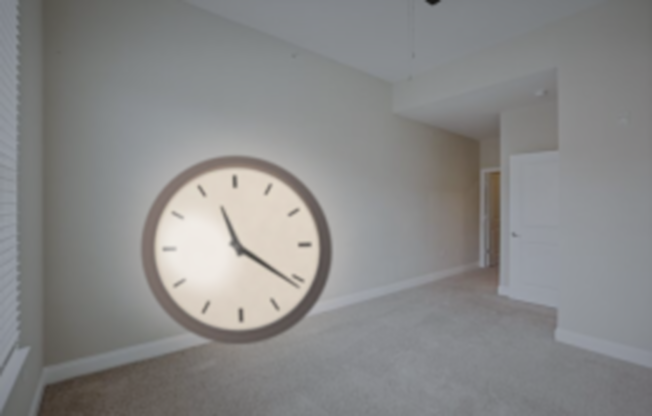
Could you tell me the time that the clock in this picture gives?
11:21
